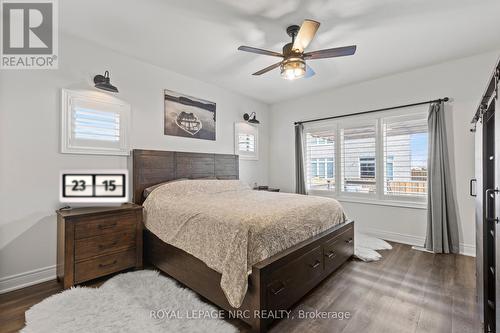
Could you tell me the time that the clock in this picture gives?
23:15
